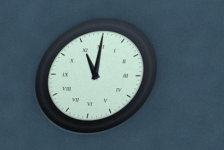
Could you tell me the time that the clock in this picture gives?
11:00
